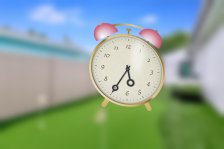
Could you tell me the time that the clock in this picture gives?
5:35
